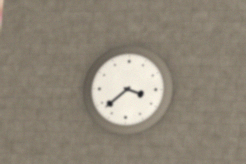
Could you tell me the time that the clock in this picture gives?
3:38
